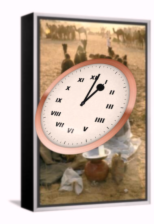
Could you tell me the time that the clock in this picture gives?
1:01
